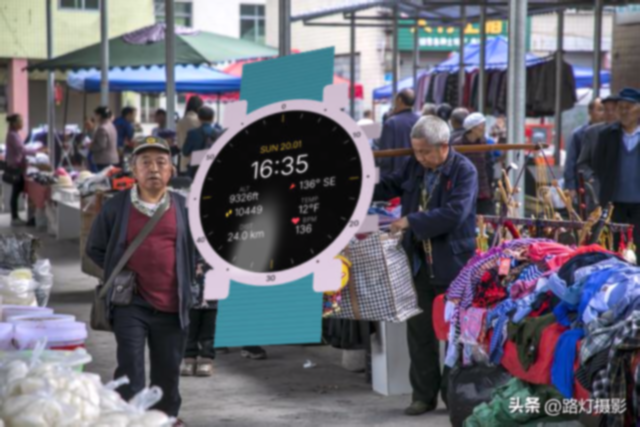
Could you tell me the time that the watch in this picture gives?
16:35
